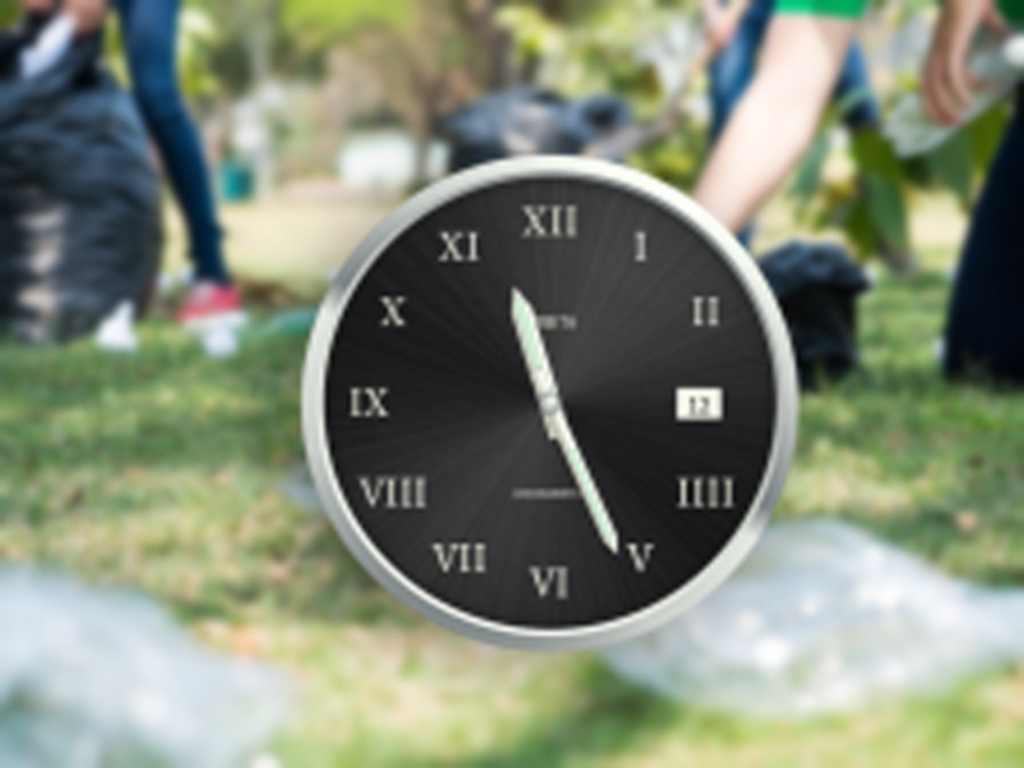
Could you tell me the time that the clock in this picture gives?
11:26
